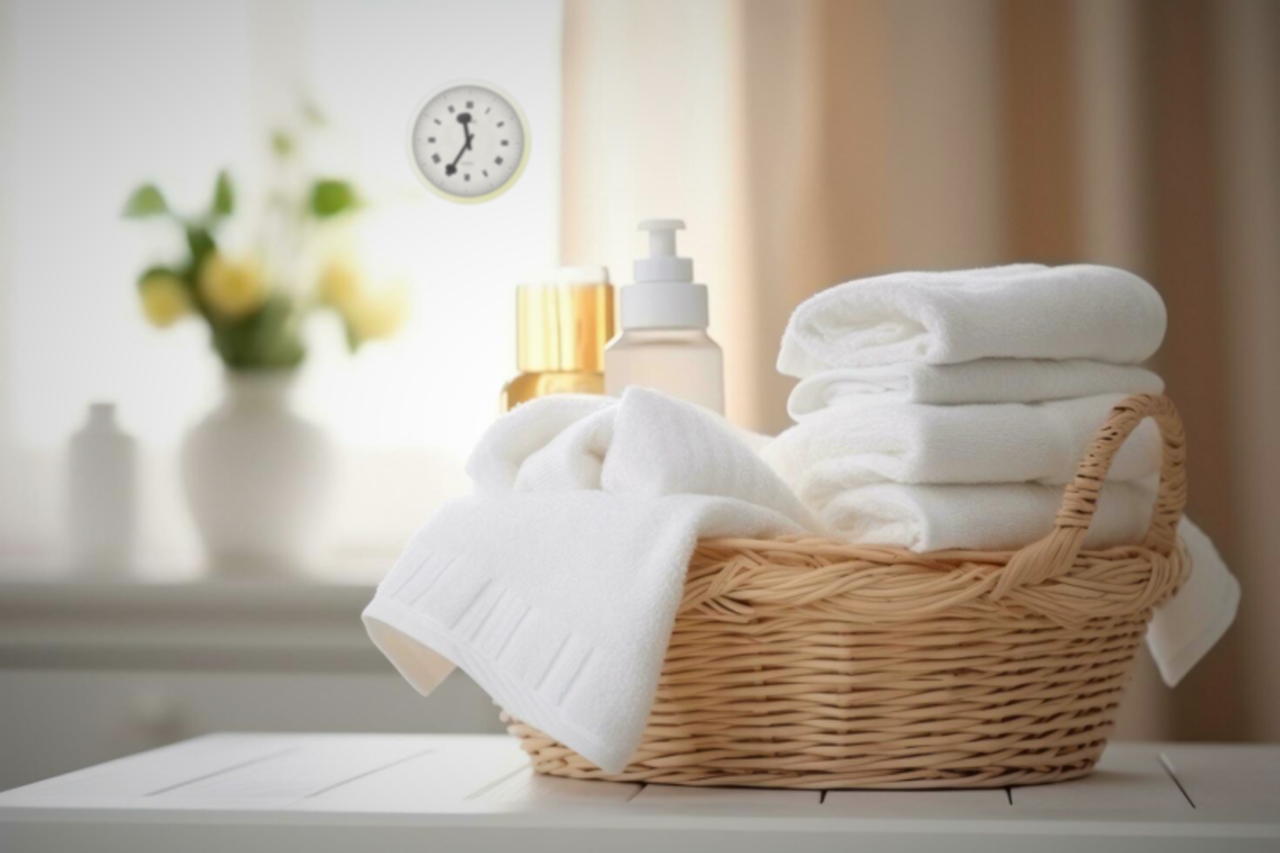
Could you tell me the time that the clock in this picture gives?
11:35
